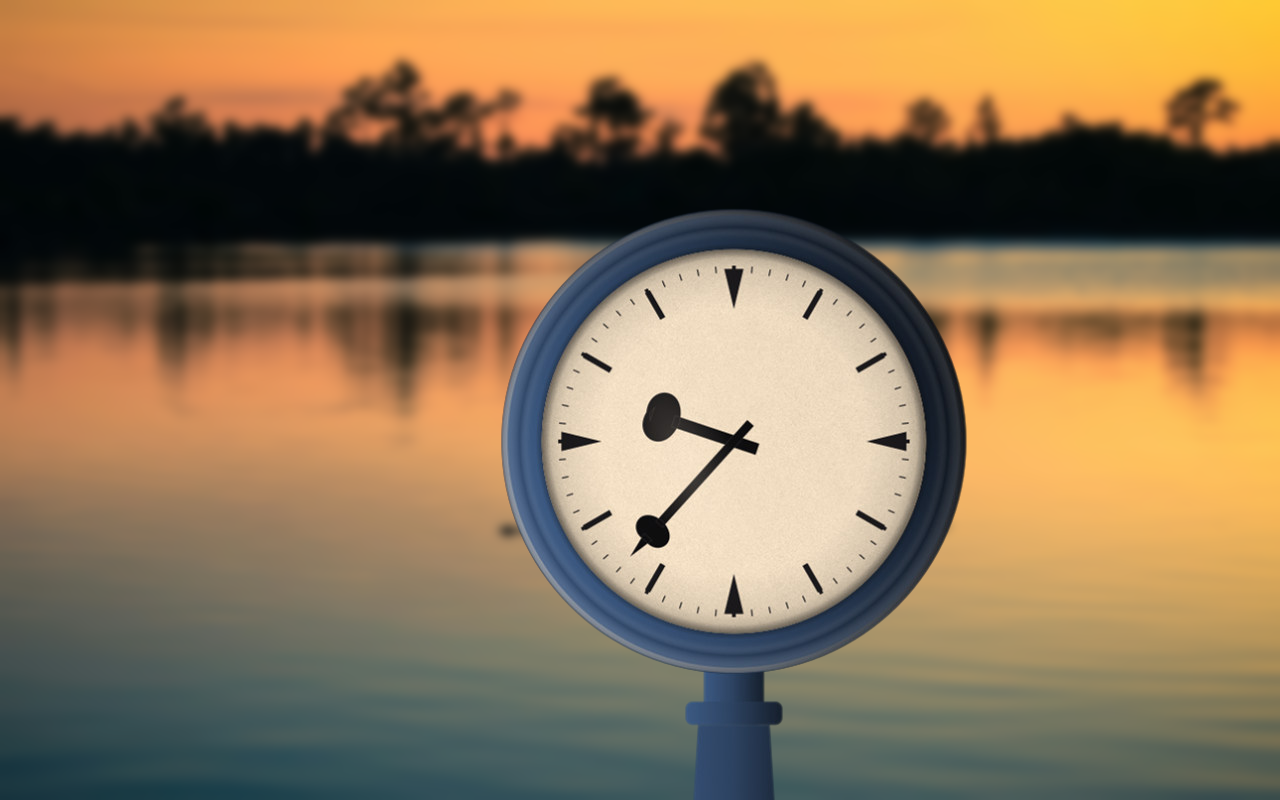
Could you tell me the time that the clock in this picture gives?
9:37
